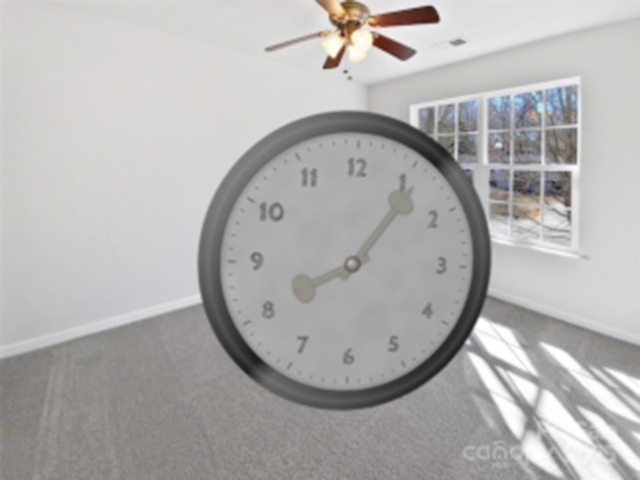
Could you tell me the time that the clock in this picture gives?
8:06
